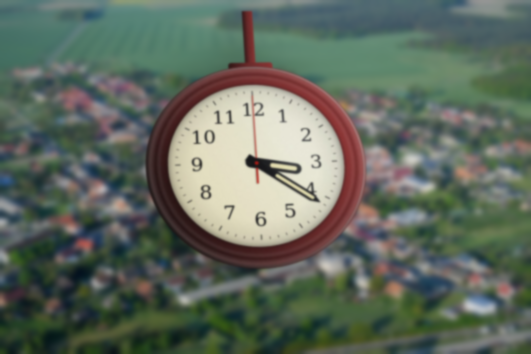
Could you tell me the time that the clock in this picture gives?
3:21:00
